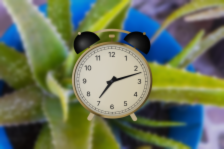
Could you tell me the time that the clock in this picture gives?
7:12
